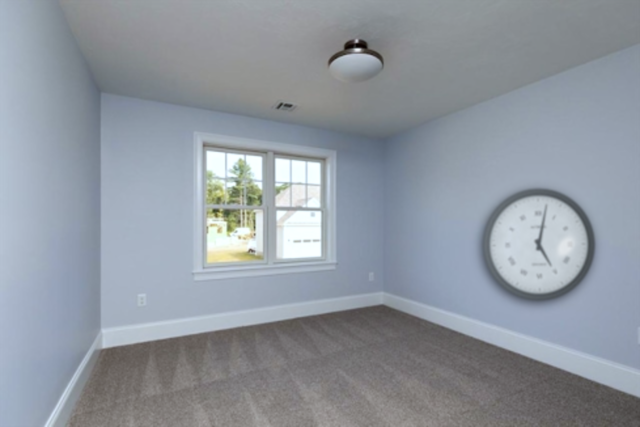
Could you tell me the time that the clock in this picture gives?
5:02
